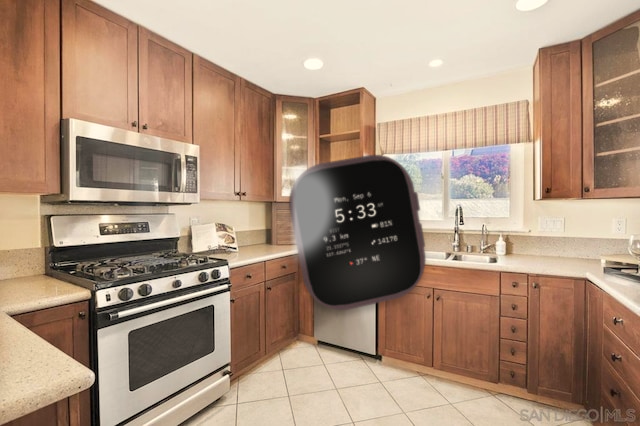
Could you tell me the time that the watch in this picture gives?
5:33
